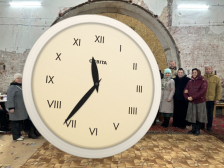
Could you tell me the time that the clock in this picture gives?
11:36
